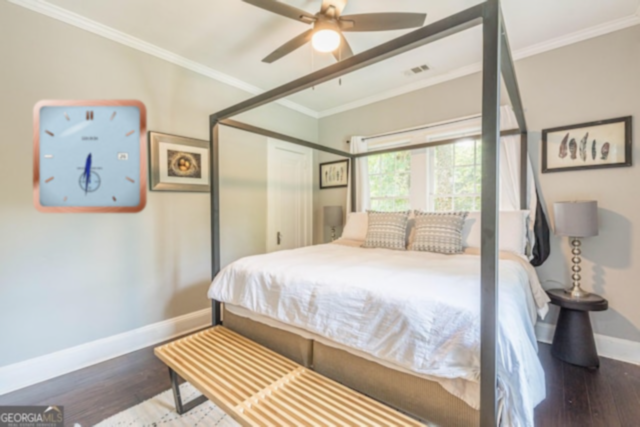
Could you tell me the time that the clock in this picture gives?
6:31
